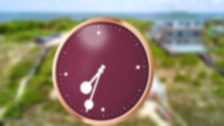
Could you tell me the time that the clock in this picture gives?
7:34
